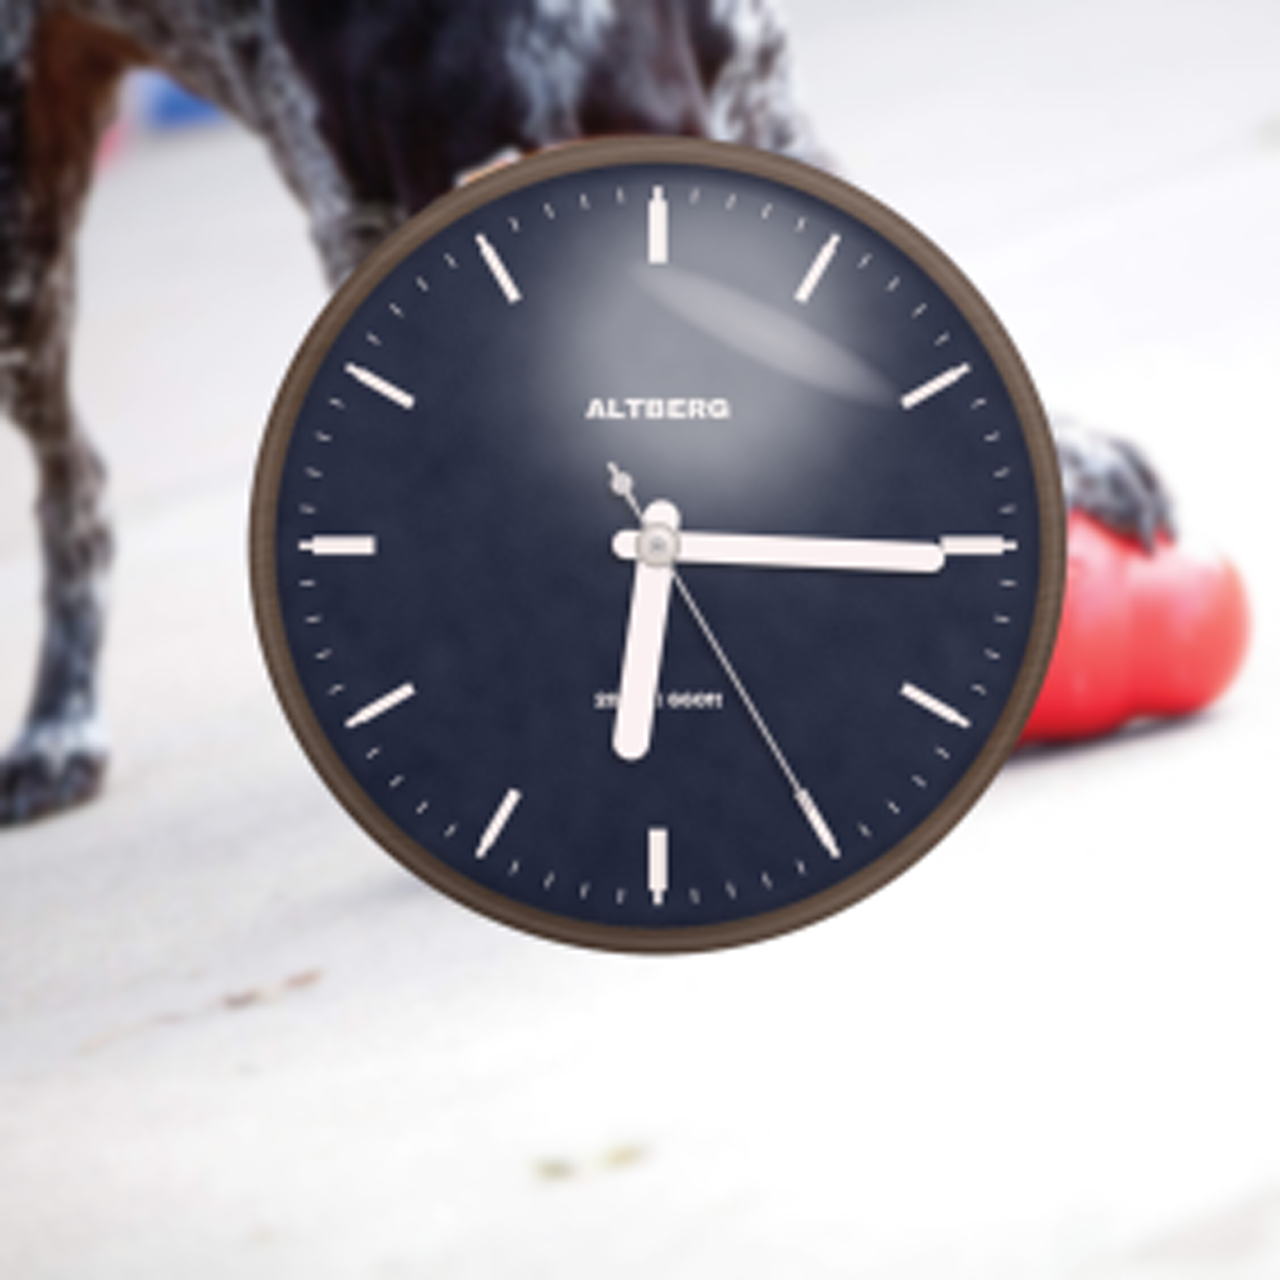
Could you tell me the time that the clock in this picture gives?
6:15:25
